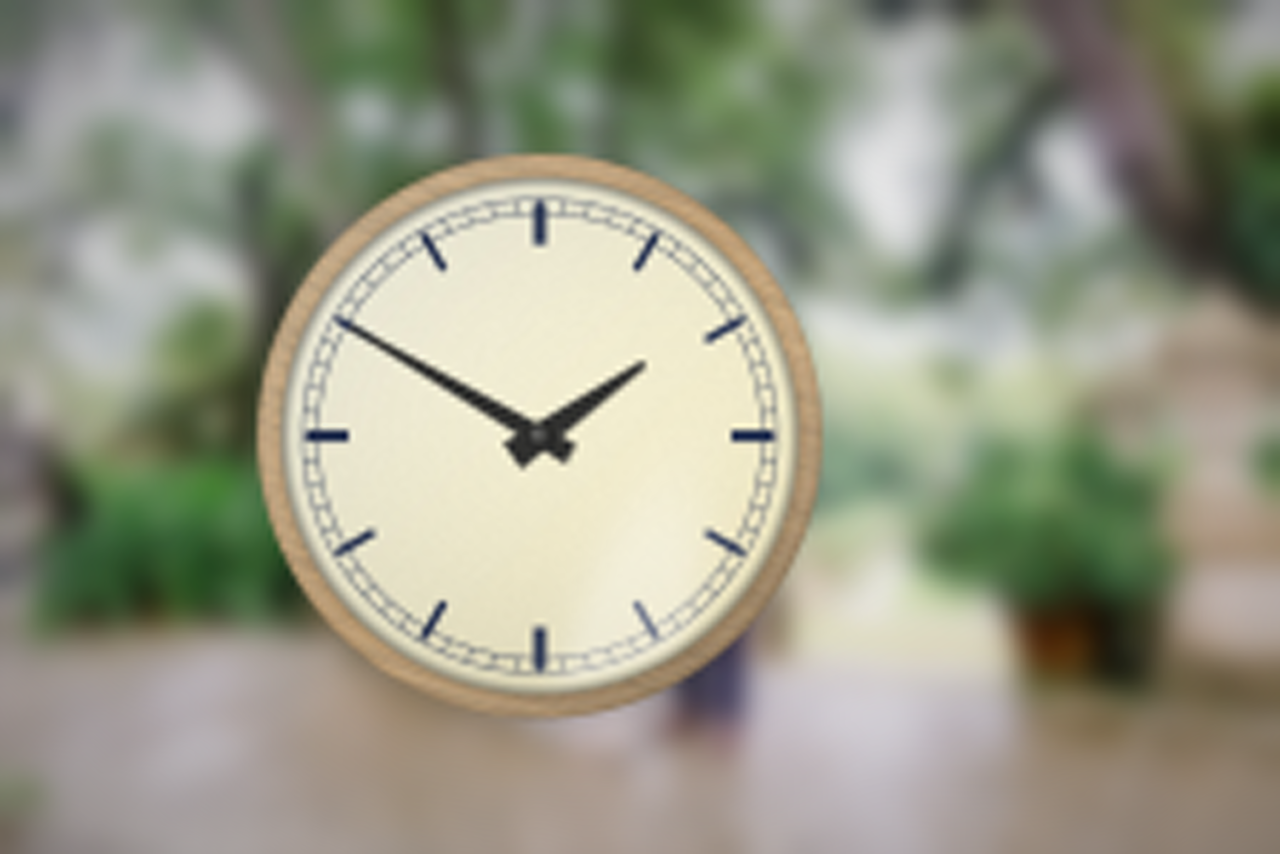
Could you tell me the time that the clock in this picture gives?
1:50
